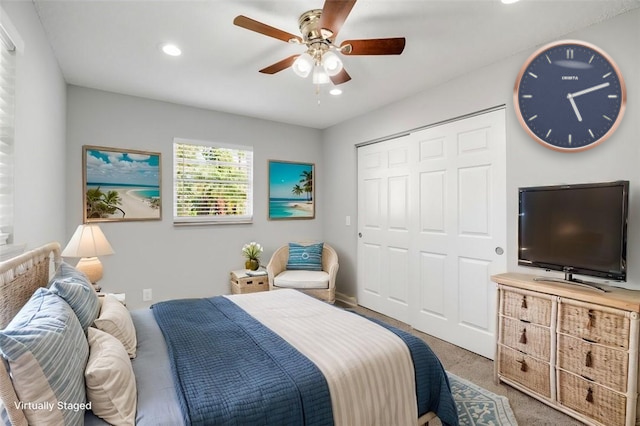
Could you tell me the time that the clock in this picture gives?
5:12
